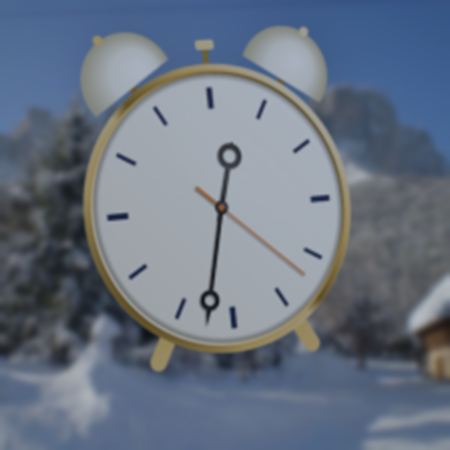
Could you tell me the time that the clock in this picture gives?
12:32:22
